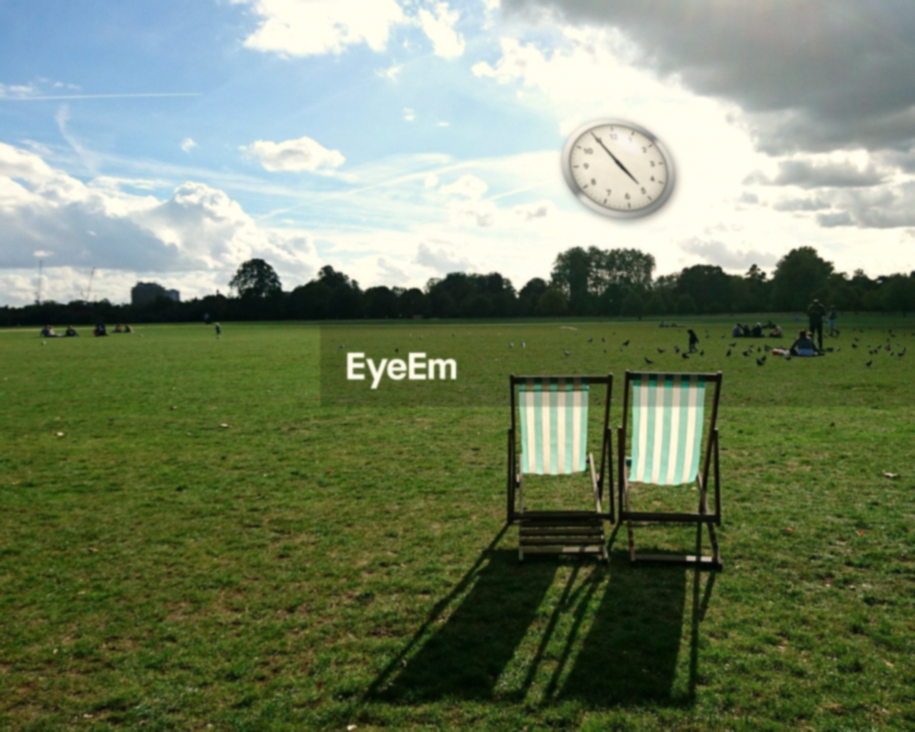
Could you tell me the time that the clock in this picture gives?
4:55
